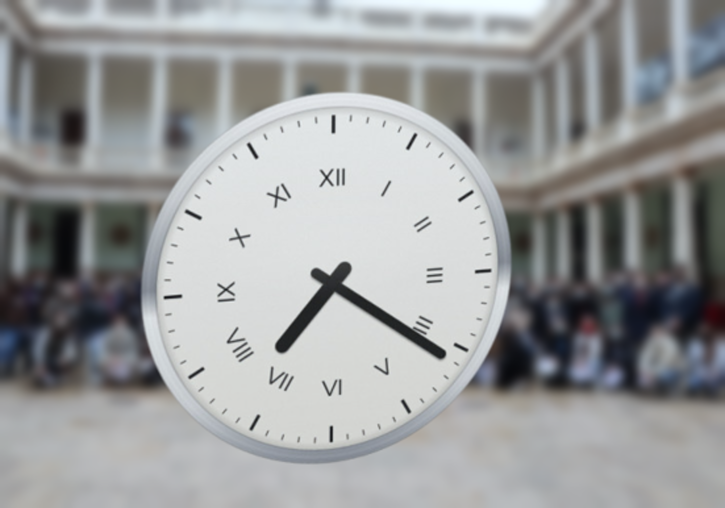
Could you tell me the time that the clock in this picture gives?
7:21
